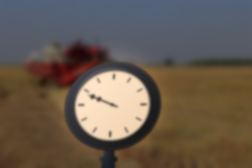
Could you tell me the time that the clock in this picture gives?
9:49
